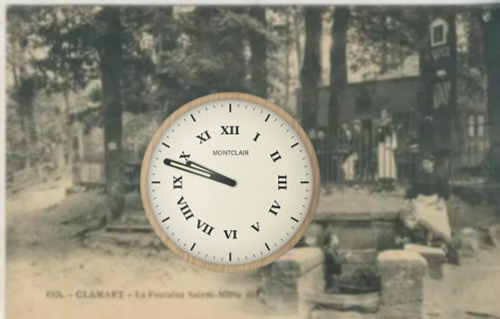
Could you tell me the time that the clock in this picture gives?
9:48
